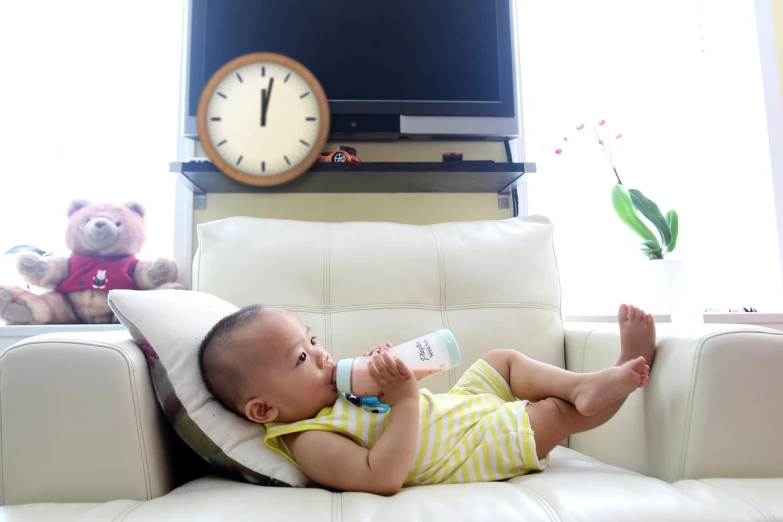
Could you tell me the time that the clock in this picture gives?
12:02
